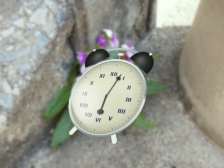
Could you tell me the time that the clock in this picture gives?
6:03
